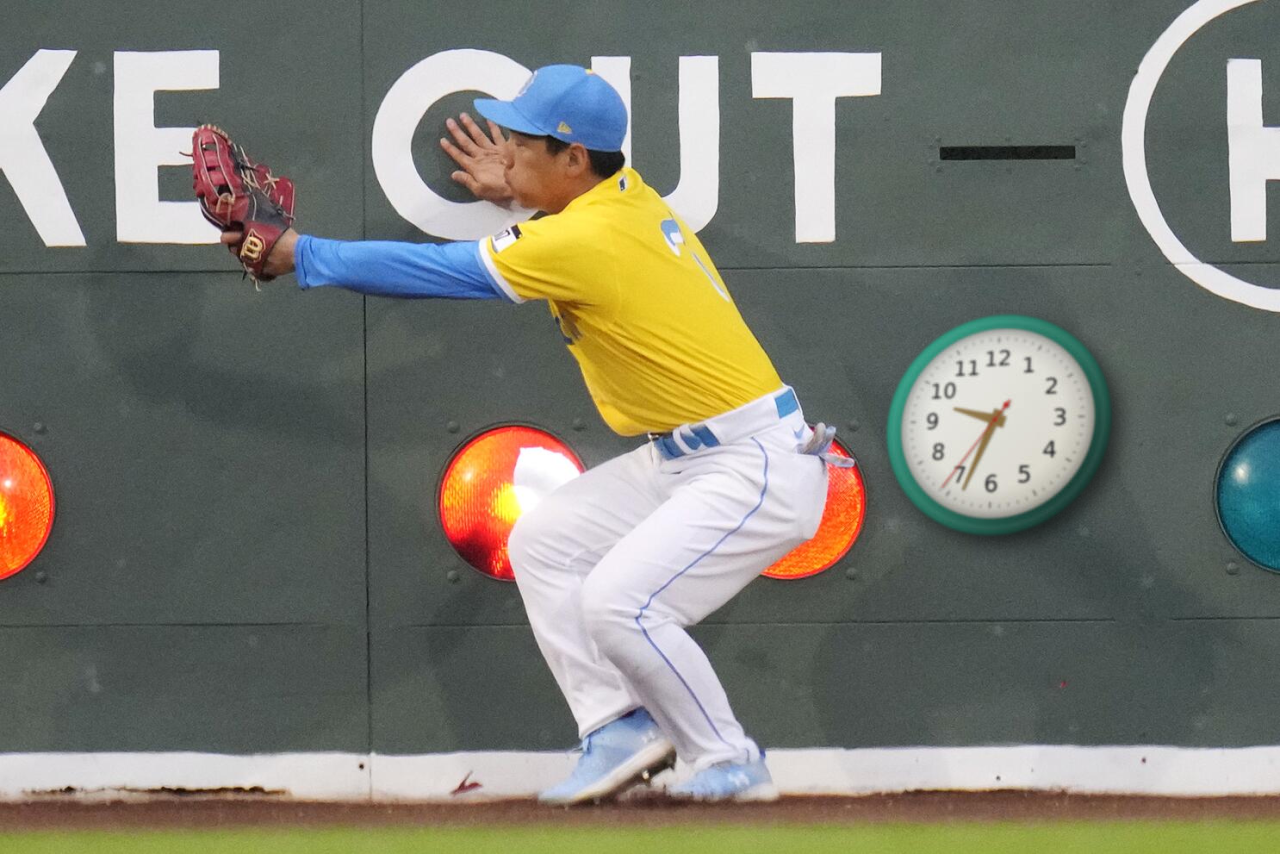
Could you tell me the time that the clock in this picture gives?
9:33:36
